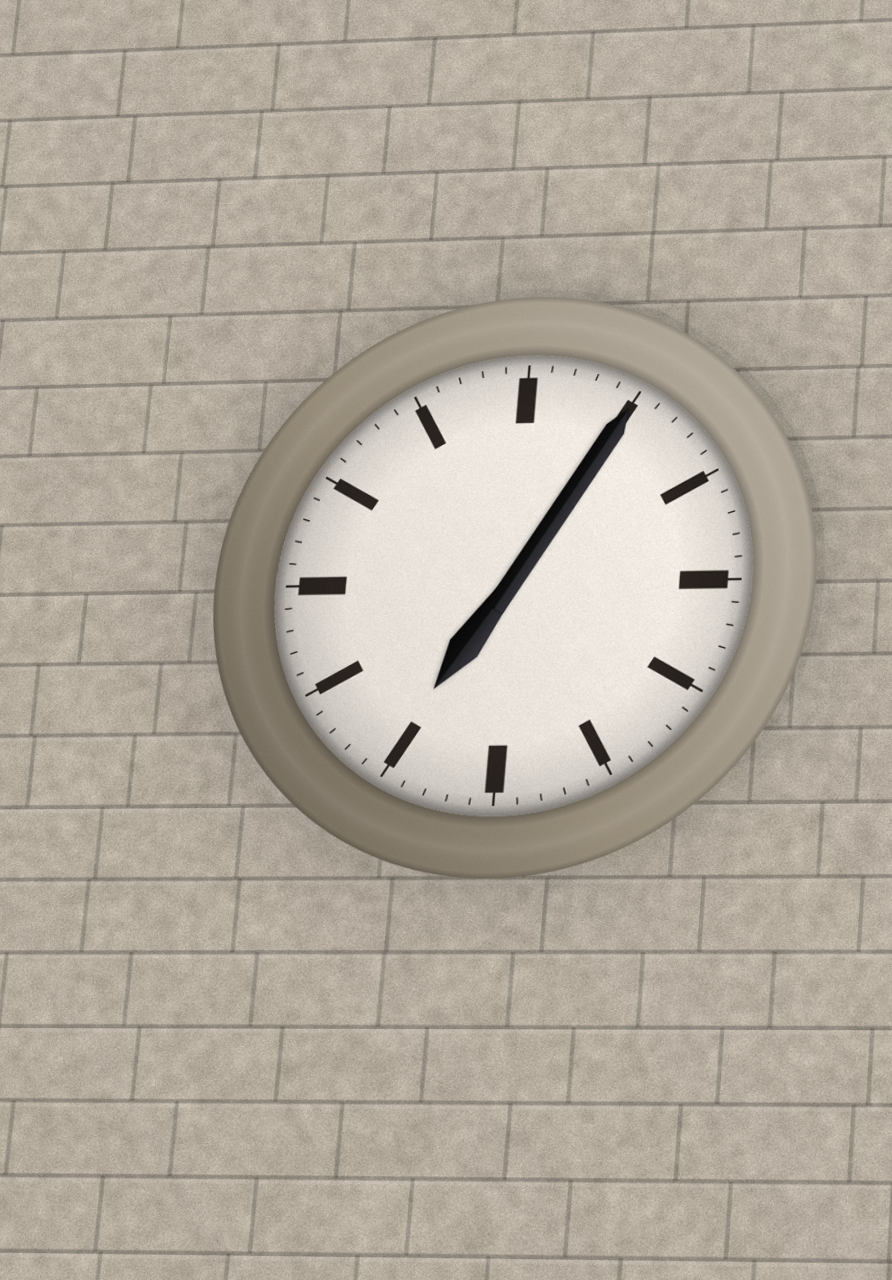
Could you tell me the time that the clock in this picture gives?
7:05
